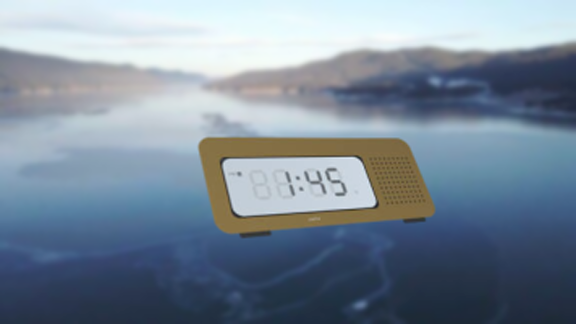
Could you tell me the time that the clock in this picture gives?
1:45
